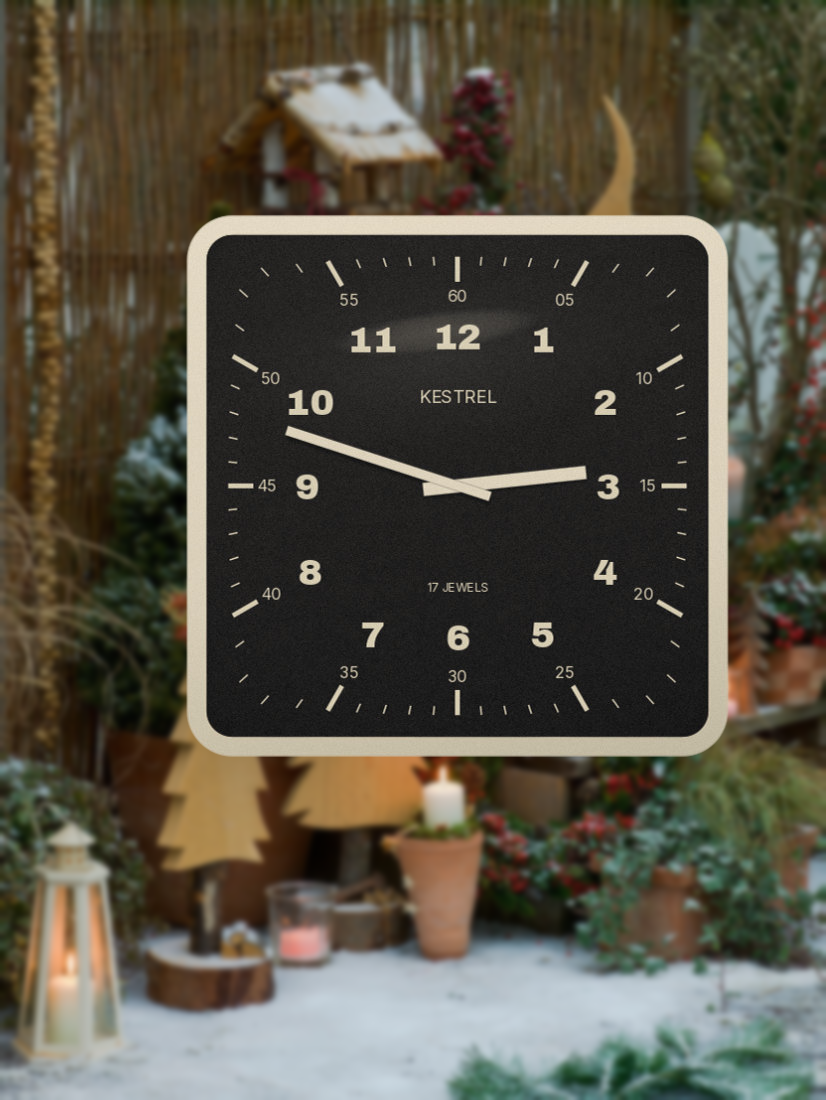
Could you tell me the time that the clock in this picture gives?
2:48
